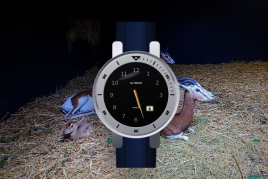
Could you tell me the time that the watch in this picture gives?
5:27
